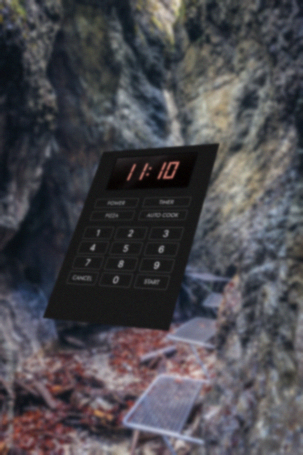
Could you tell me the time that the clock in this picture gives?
11:10
